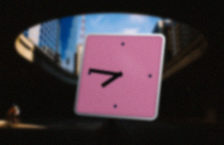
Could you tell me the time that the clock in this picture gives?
7:46
